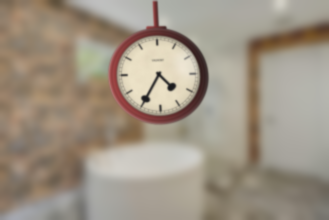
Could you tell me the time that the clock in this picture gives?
4:35
